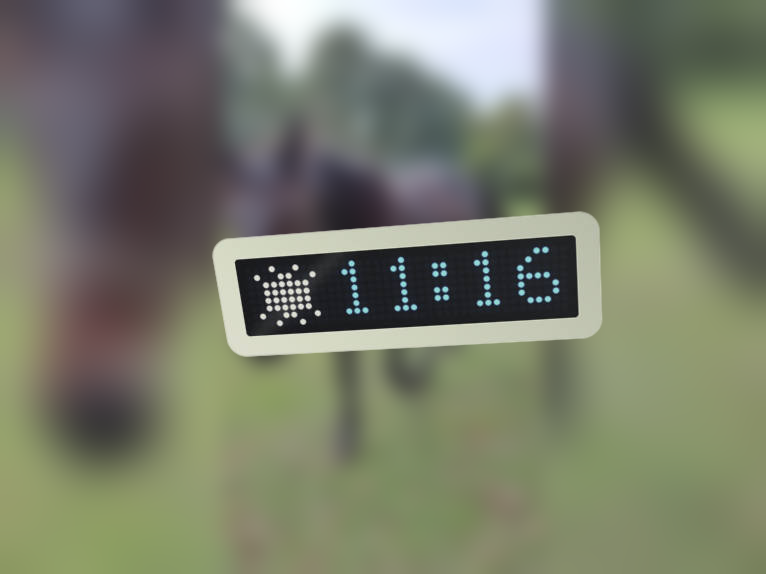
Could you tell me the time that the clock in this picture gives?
11:16
